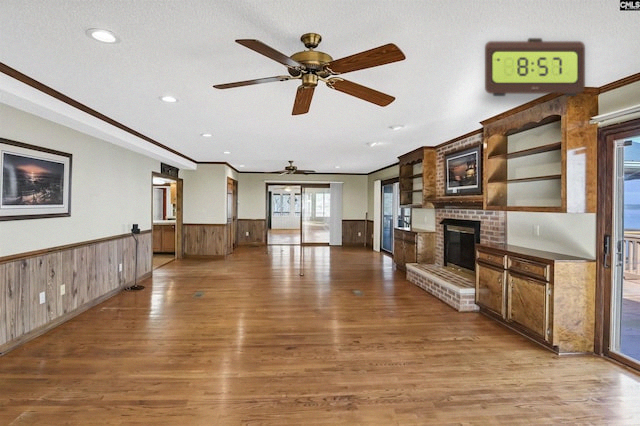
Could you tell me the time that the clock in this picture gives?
8:57
